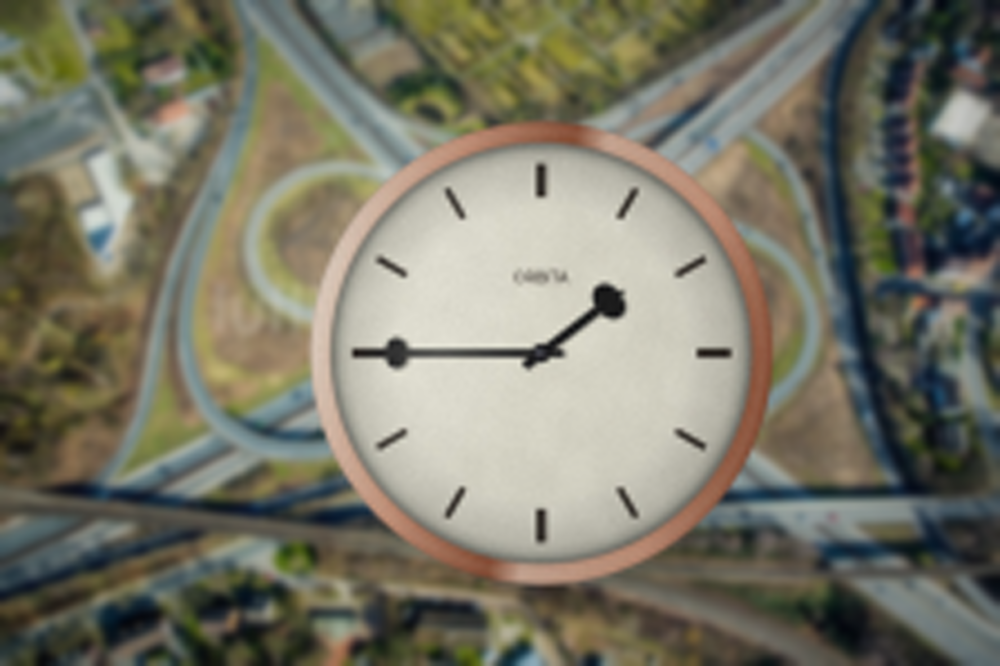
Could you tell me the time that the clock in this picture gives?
1:45
